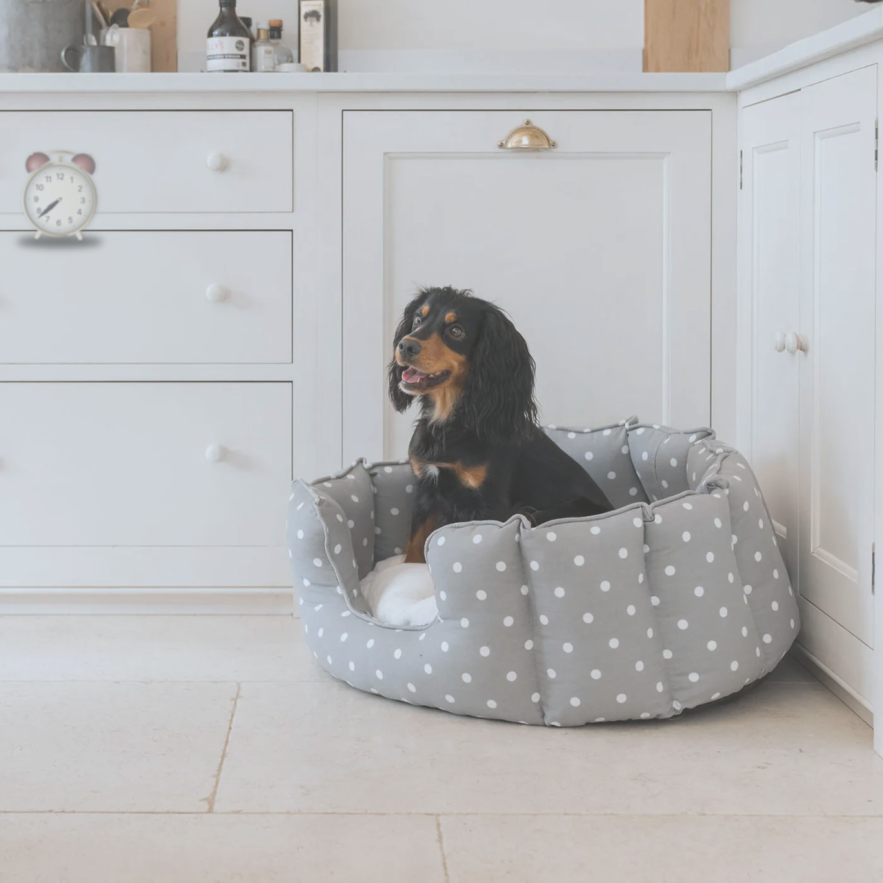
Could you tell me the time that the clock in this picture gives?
7:38
